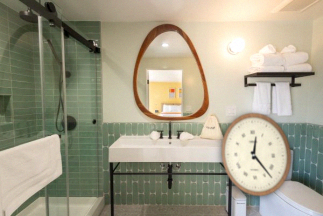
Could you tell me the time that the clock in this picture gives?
12:23
